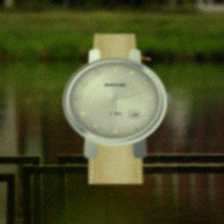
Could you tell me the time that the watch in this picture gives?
2:31
